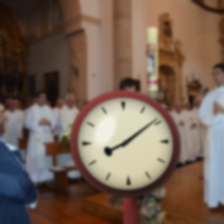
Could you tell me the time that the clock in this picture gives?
8:09
